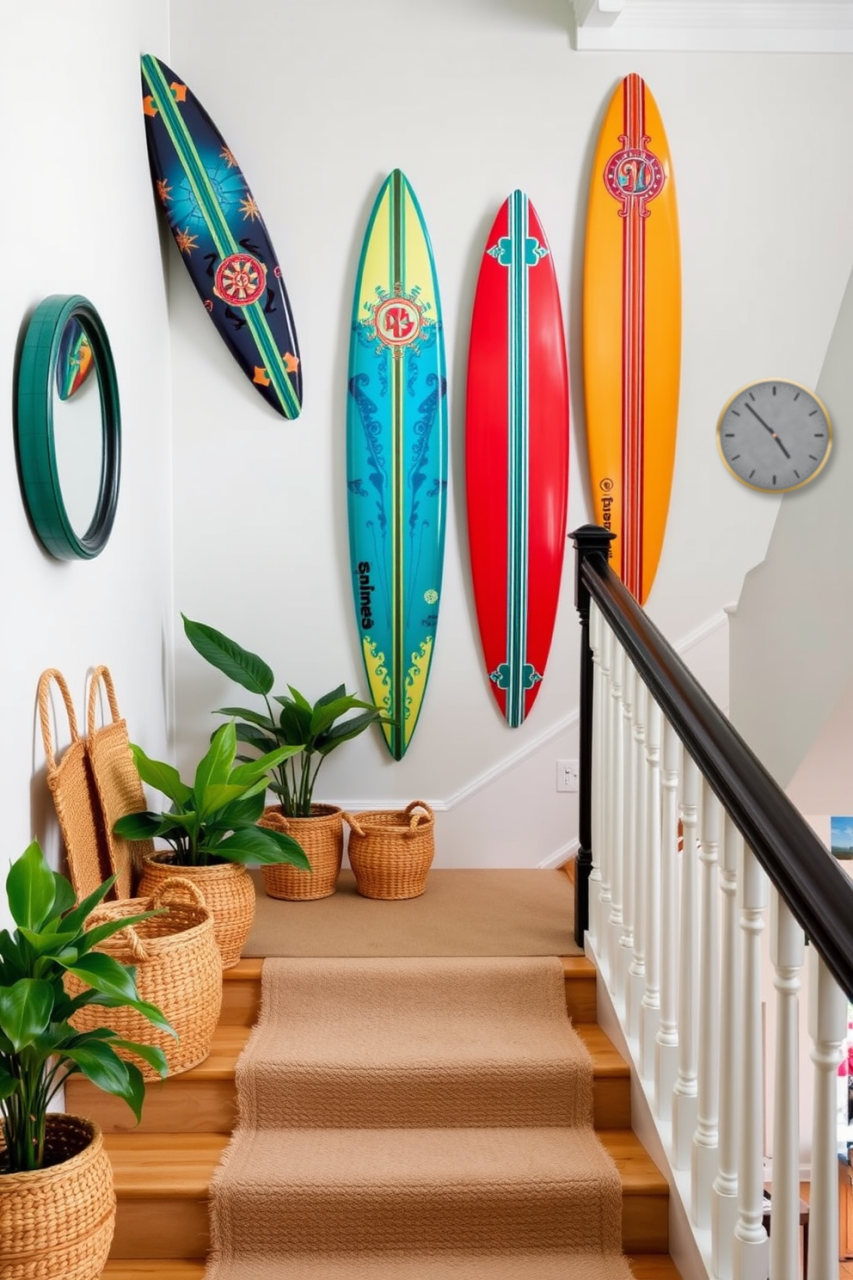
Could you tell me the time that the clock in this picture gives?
4:53
